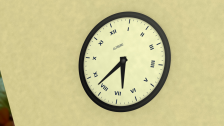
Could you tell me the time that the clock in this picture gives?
6:42
